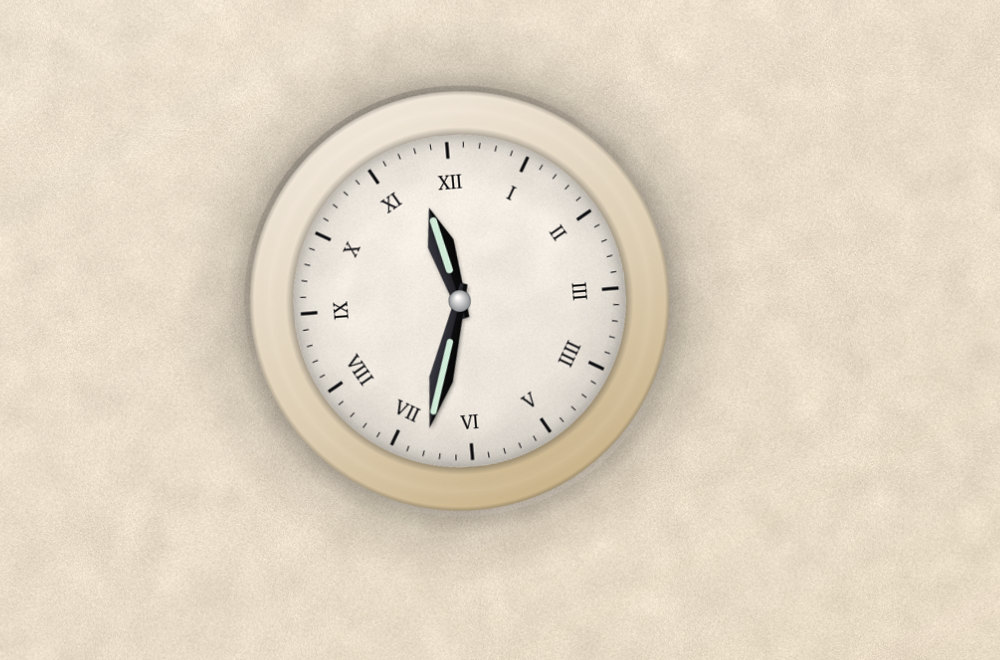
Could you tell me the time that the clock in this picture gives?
11:33
